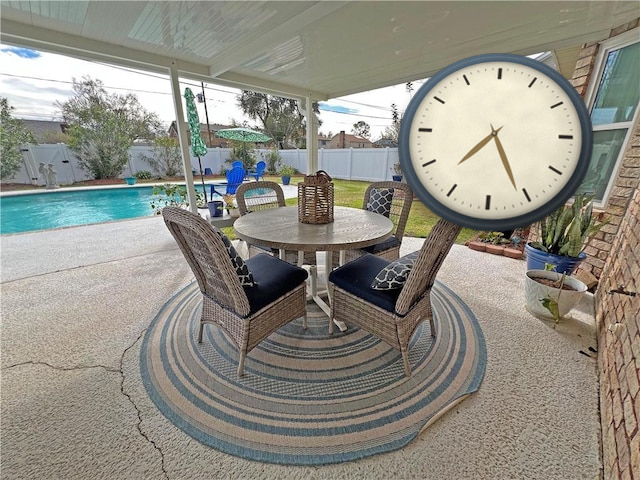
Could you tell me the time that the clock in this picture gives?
7:26
